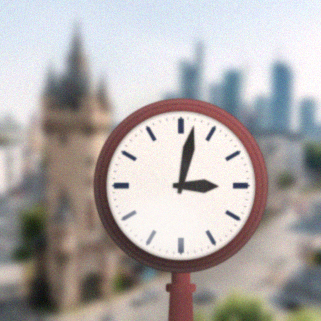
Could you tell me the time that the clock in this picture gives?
3:02
